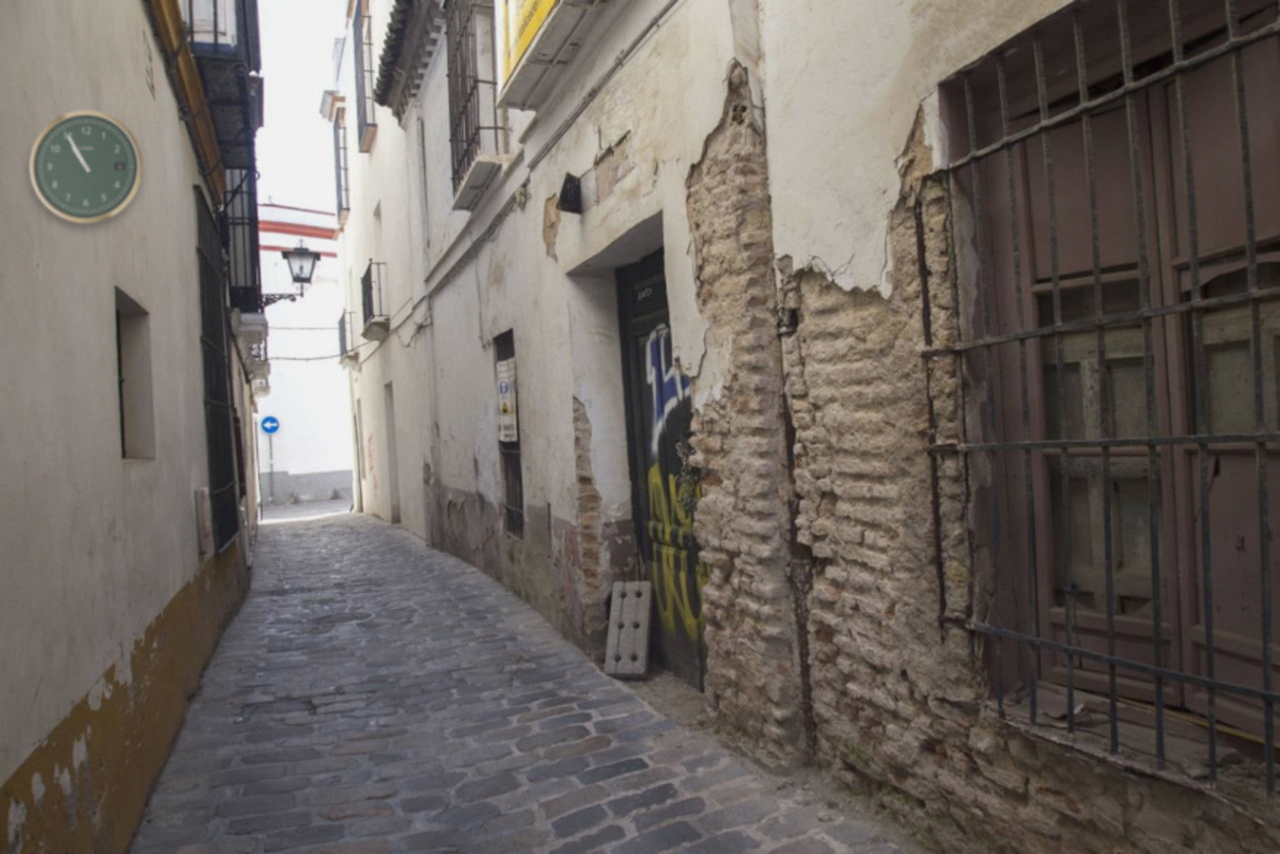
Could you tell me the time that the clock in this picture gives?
10:55
